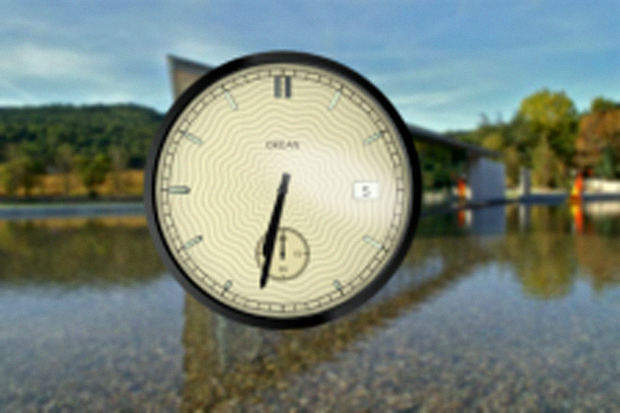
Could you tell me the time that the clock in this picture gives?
6:32
